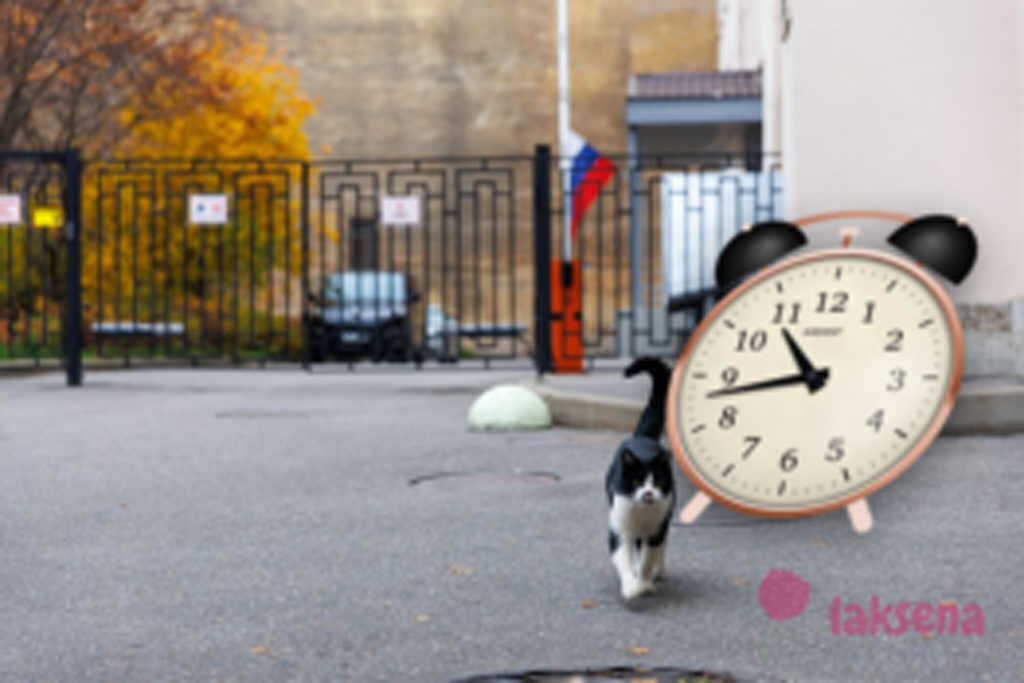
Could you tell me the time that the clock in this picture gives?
10:43
